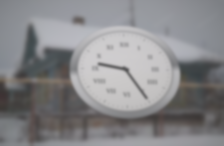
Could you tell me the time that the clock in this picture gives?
9:25
